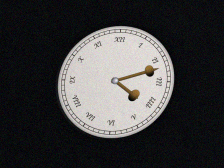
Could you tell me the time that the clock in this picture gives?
4:12
